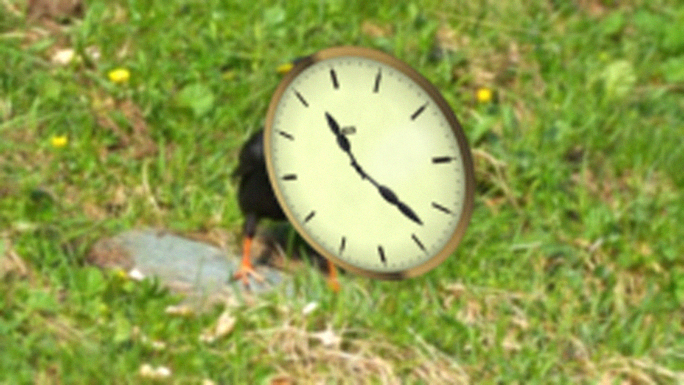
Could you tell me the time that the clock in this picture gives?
11:23
